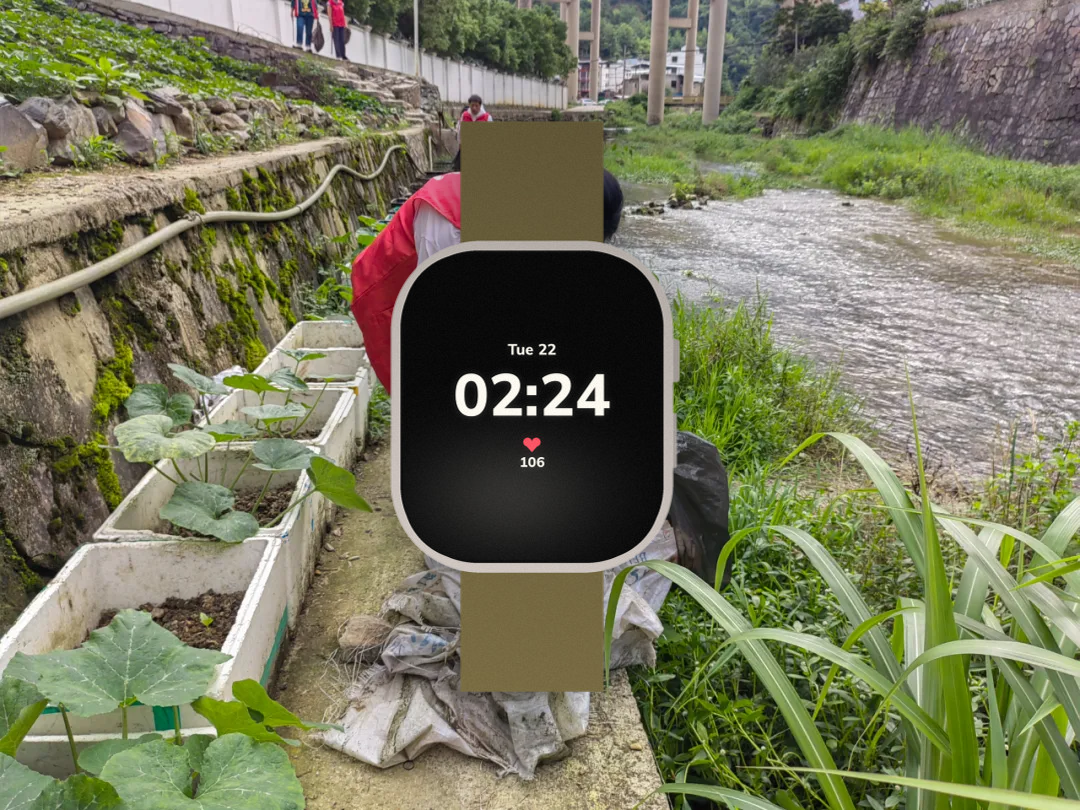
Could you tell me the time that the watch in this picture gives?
2:24
